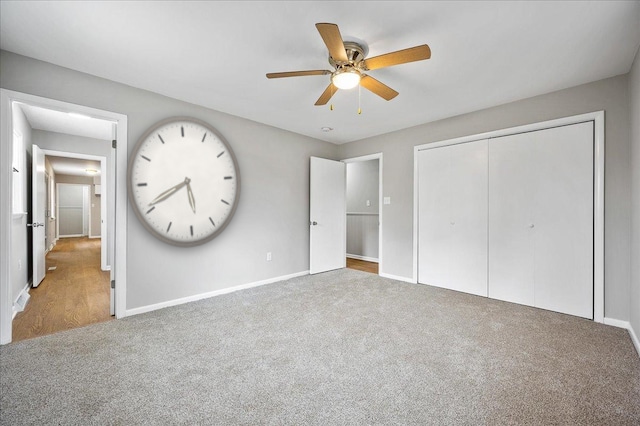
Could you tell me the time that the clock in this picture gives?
5:41
